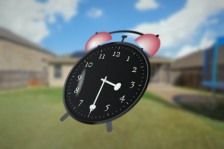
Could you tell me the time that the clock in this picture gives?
3:30
